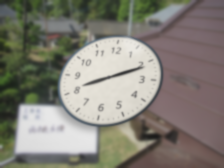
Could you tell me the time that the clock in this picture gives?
8:11
